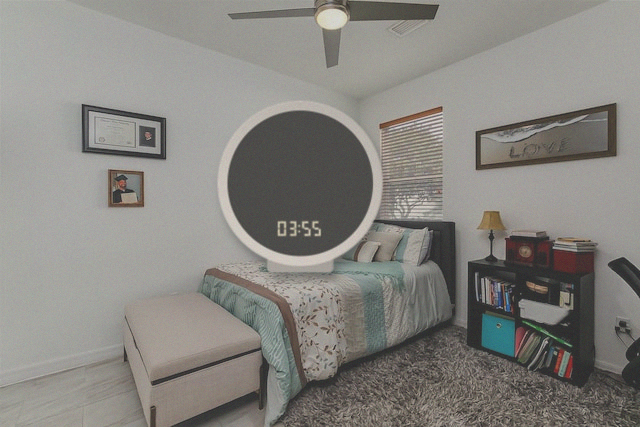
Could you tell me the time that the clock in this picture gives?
3:55
